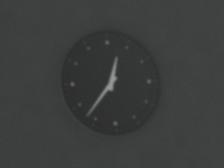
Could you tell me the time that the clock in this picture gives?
12:37
